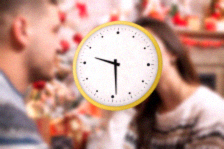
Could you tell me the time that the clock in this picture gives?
9:29
